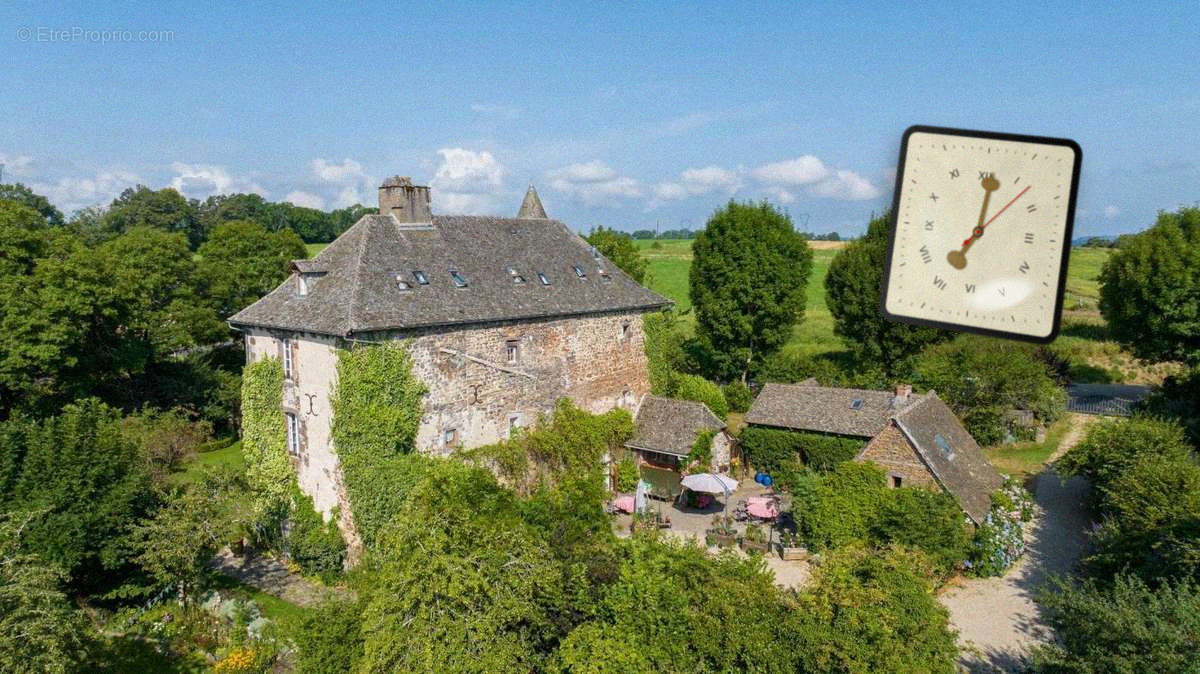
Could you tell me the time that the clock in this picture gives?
7:01:07
